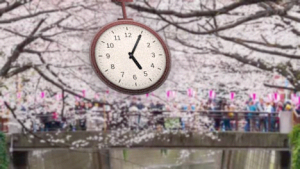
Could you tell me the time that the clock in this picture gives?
5:05
